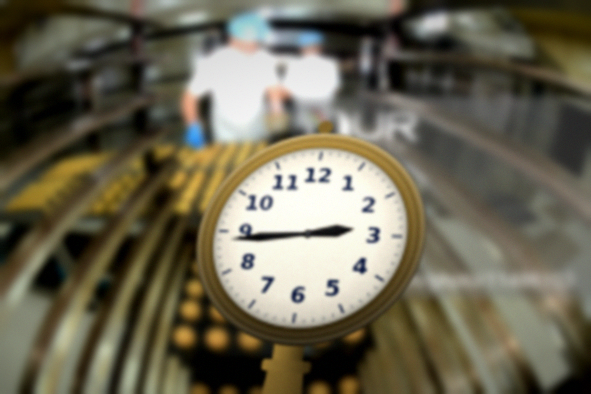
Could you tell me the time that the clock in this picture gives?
2:44
